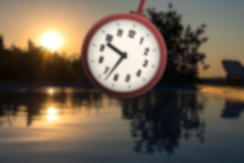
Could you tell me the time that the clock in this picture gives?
9:33
